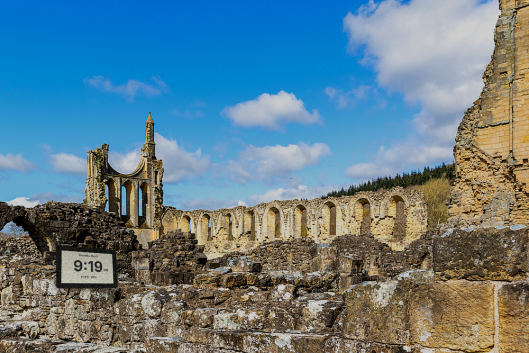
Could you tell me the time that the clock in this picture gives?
9:19
